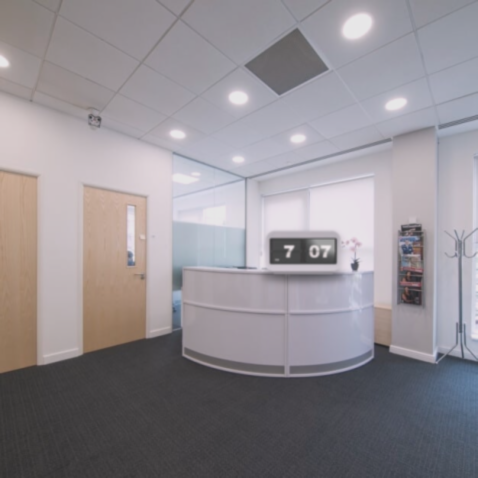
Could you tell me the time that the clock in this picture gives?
7:07
